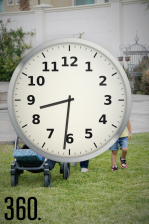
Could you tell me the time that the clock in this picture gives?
8:31
